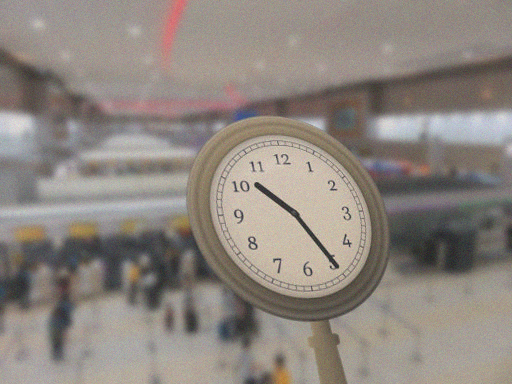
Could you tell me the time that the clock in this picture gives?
10:25
